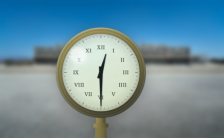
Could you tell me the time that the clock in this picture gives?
12:30
